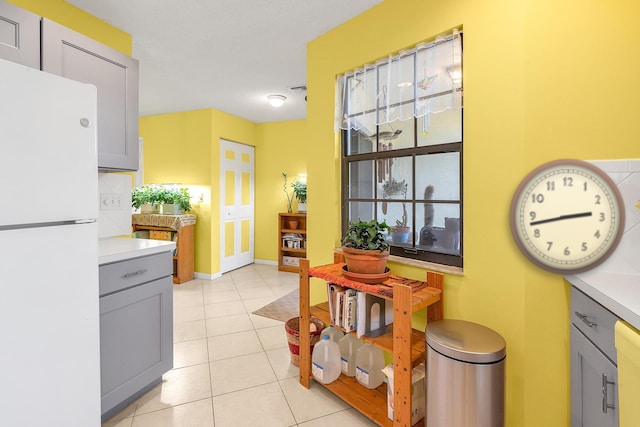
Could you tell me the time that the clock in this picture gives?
2:43
